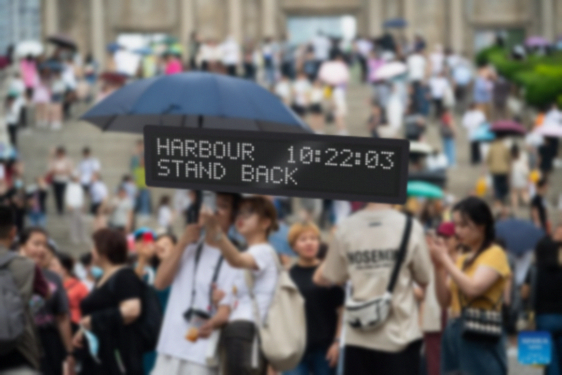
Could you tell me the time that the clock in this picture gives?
10:22:03
